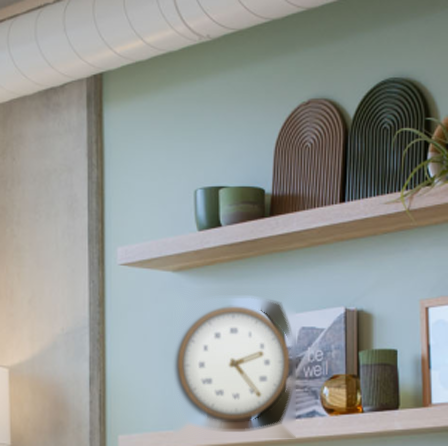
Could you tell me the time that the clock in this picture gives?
2:24
